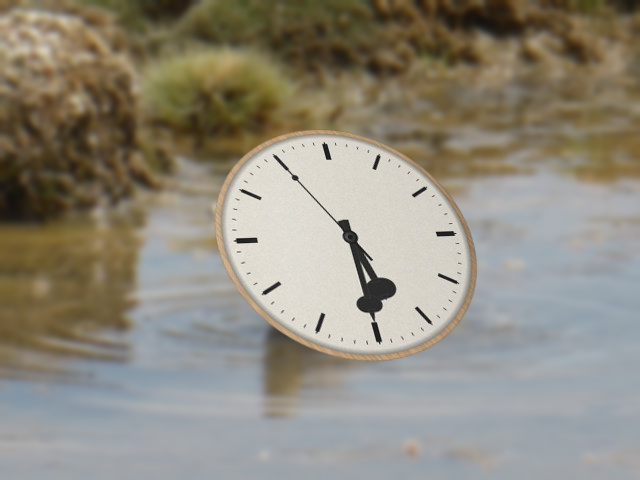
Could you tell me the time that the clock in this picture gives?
5:29:55
